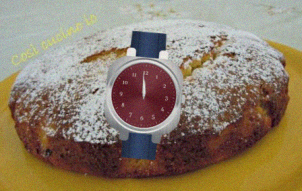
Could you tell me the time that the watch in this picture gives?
11:59
